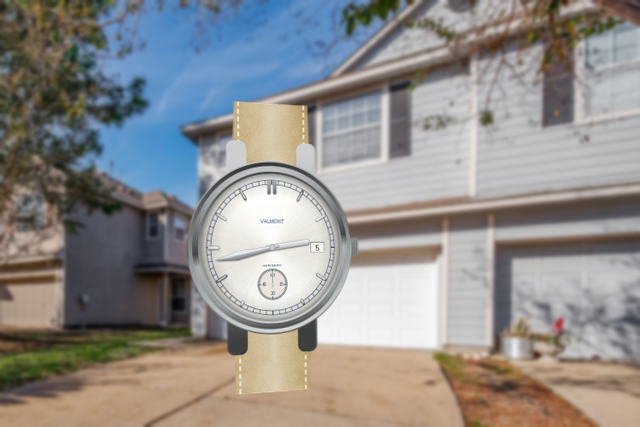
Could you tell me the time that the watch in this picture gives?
2:43
